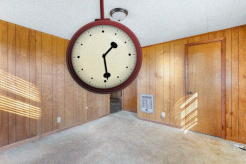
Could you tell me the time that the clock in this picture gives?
1:29
